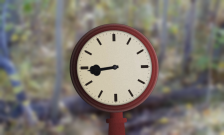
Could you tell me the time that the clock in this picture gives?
8:44
